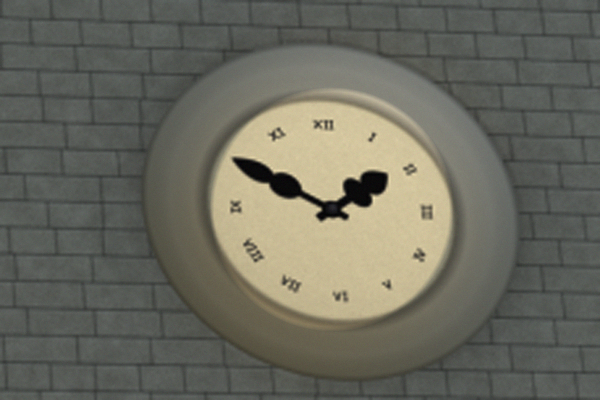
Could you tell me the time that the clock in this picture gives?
1:50
